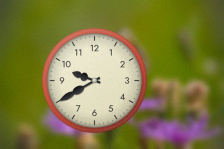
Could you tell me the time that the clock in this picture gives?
9:40
